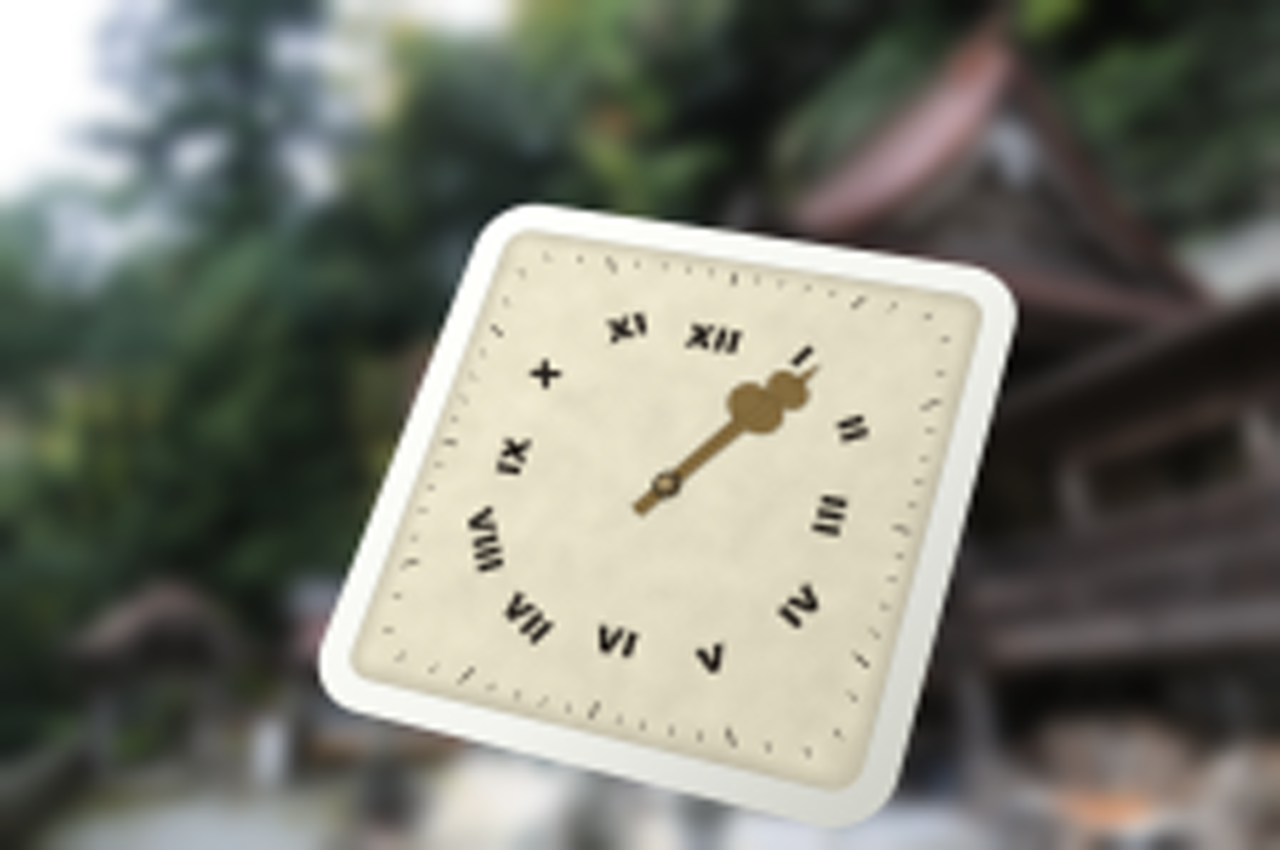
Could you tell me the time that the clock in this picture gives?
1:06
